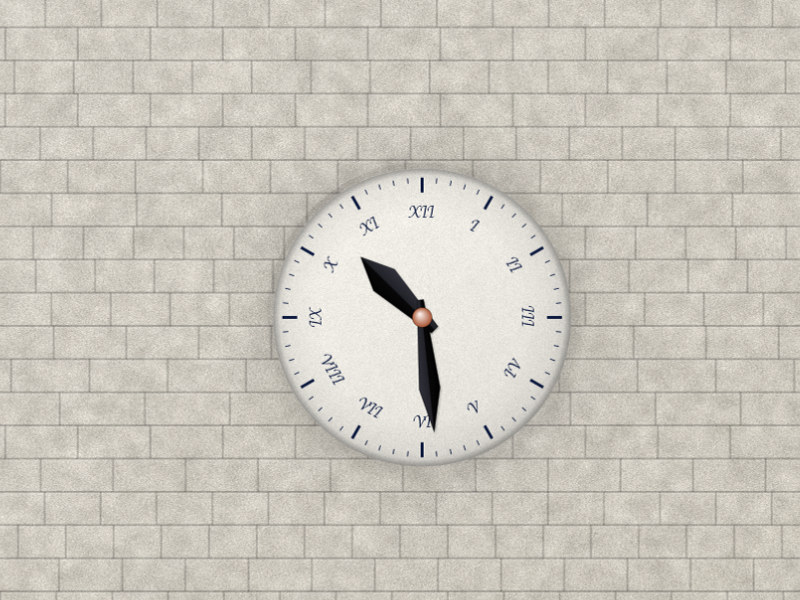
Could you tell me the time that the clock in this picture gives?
10:29
